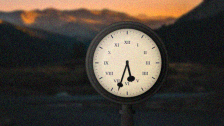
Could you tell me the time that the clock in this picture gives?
5:33
